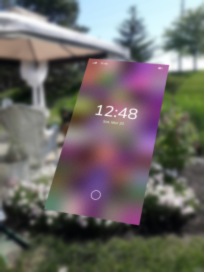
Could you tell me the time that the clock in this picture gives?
12:48
